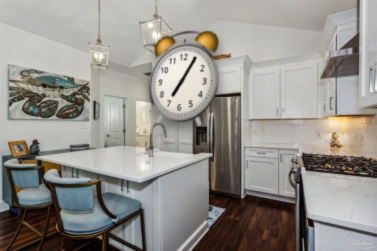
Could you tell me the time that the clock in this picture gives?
7:05
